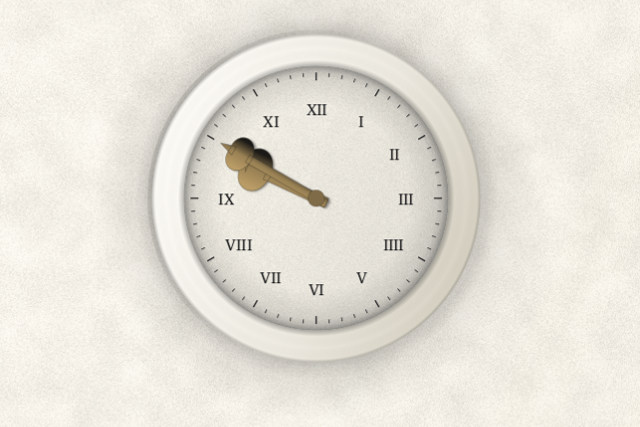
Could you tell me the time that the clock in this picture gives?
9:50
